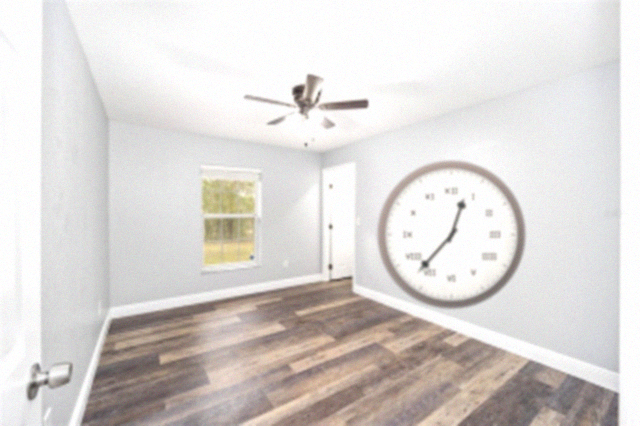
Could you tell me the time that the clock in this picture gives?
12:37
